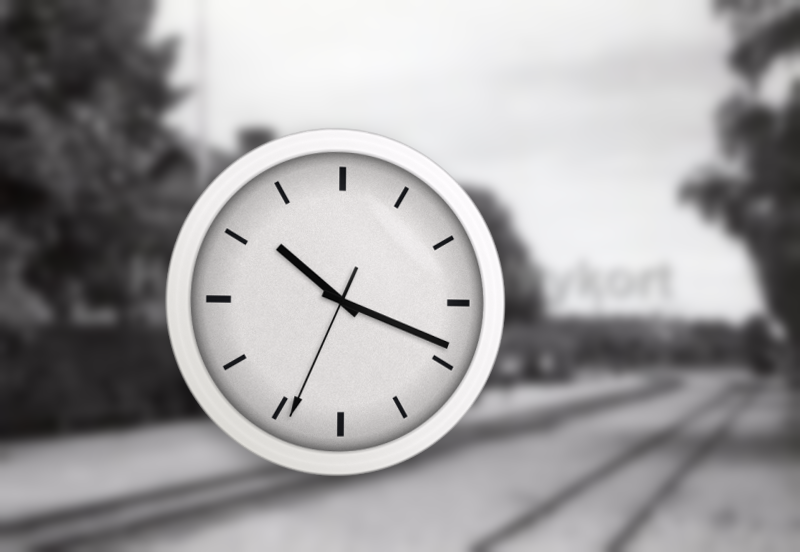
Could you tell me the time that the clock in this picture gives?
10:18:34
